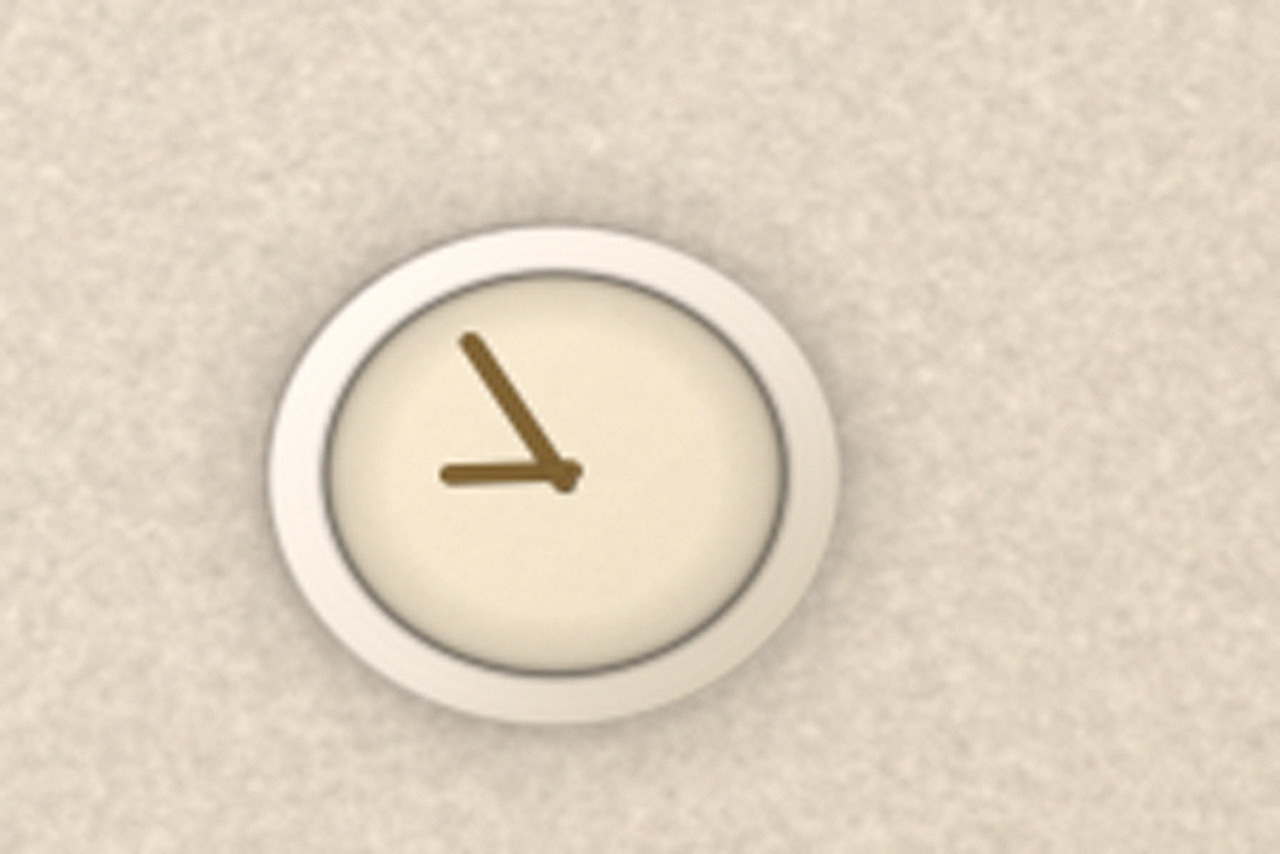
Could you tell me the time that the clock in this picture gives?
8:55
